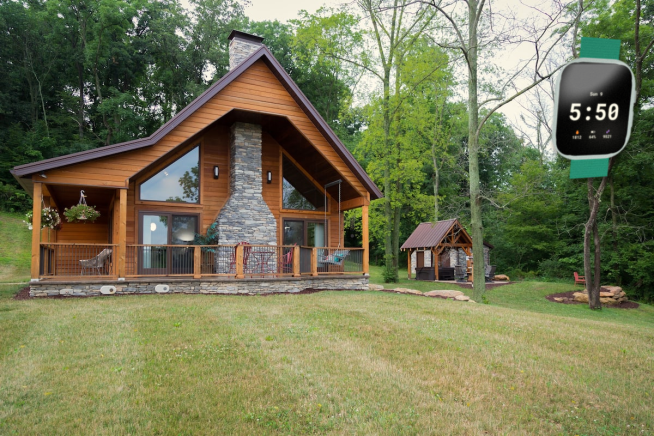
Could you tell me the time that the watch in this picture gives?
5:50
